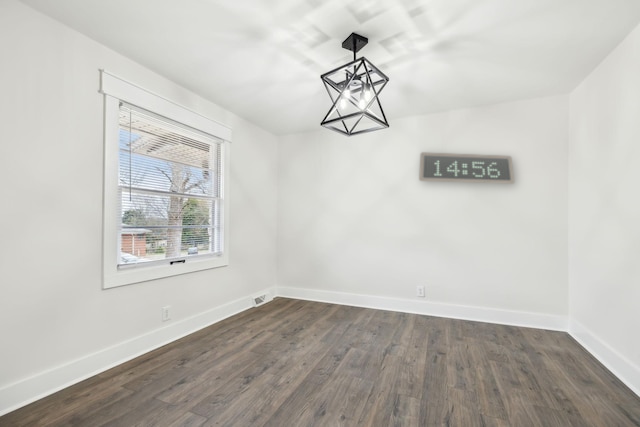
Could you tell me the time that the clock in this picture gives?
14:56
